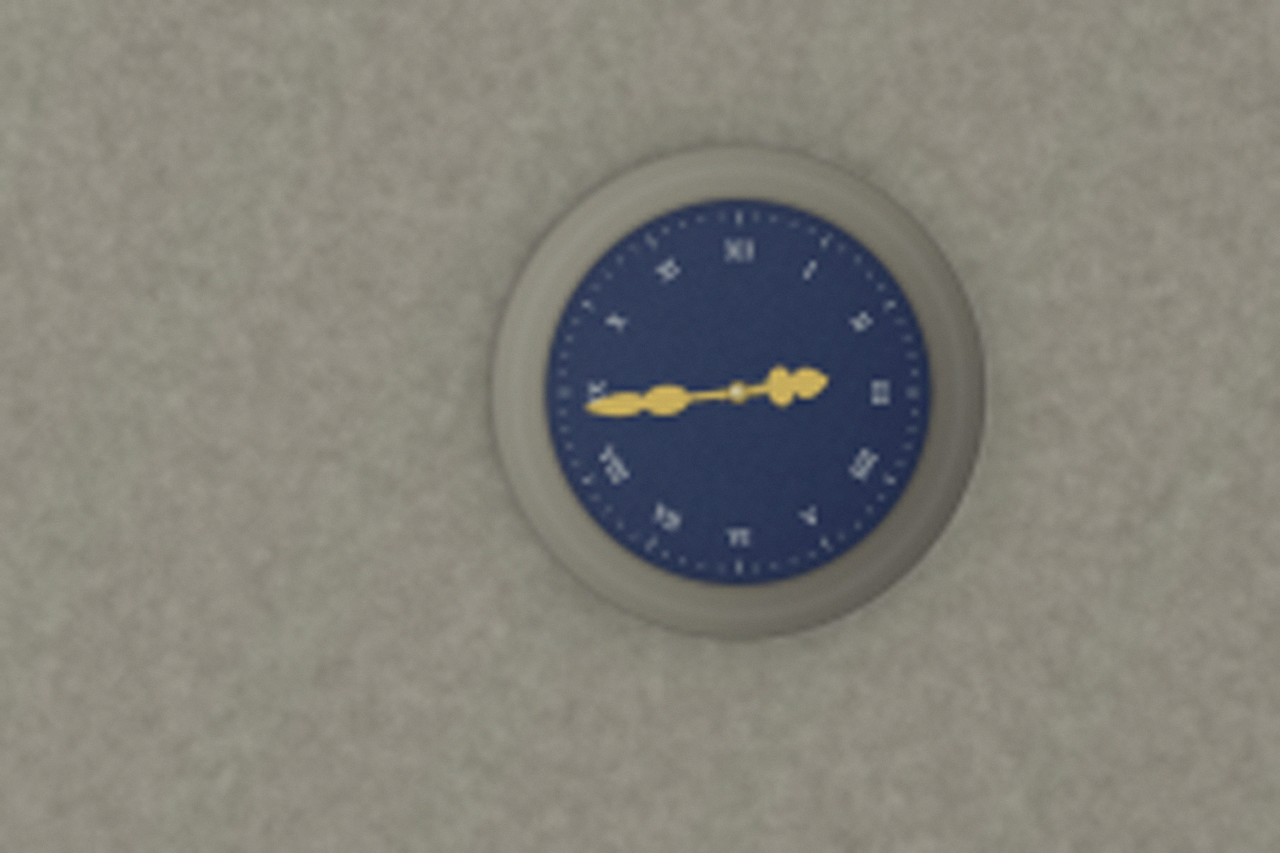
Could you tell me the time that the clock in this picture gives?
2:44
